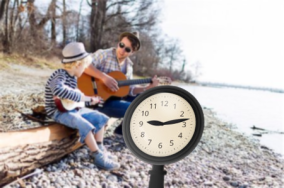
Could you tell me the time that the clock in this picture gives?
9:13
